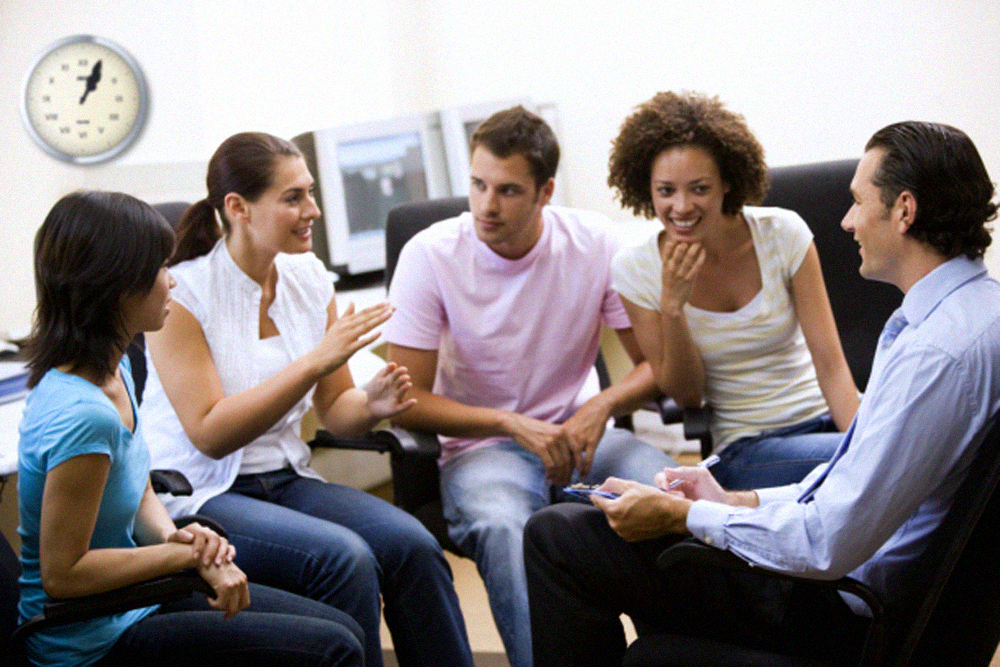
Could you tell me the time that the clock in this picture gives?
1:04
